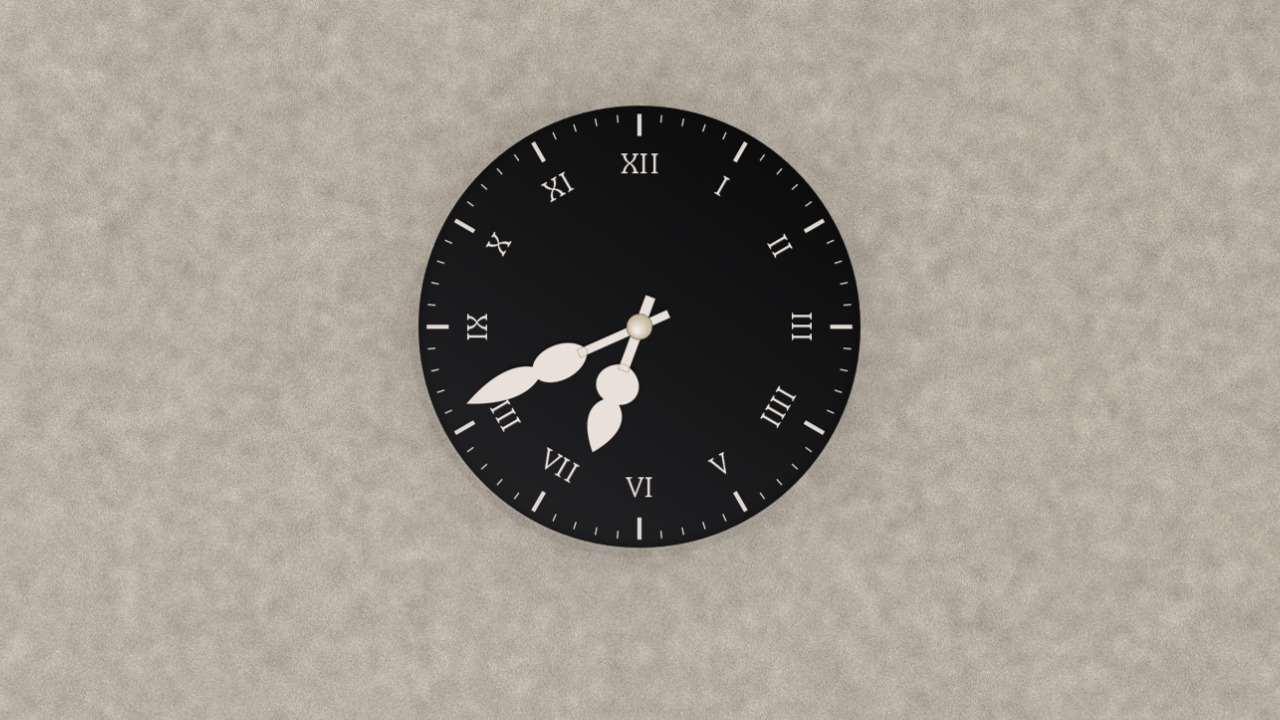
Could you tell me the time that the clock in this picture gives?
6:41
